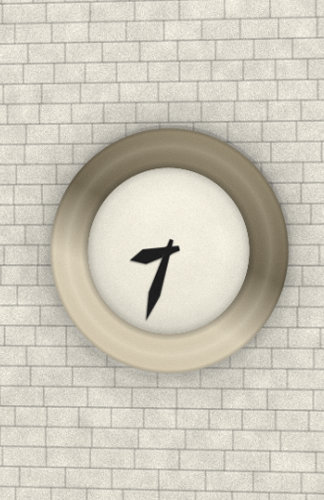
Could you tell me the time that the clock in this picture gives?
8:33
